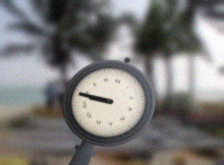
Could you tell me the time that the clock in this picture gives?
8:44
